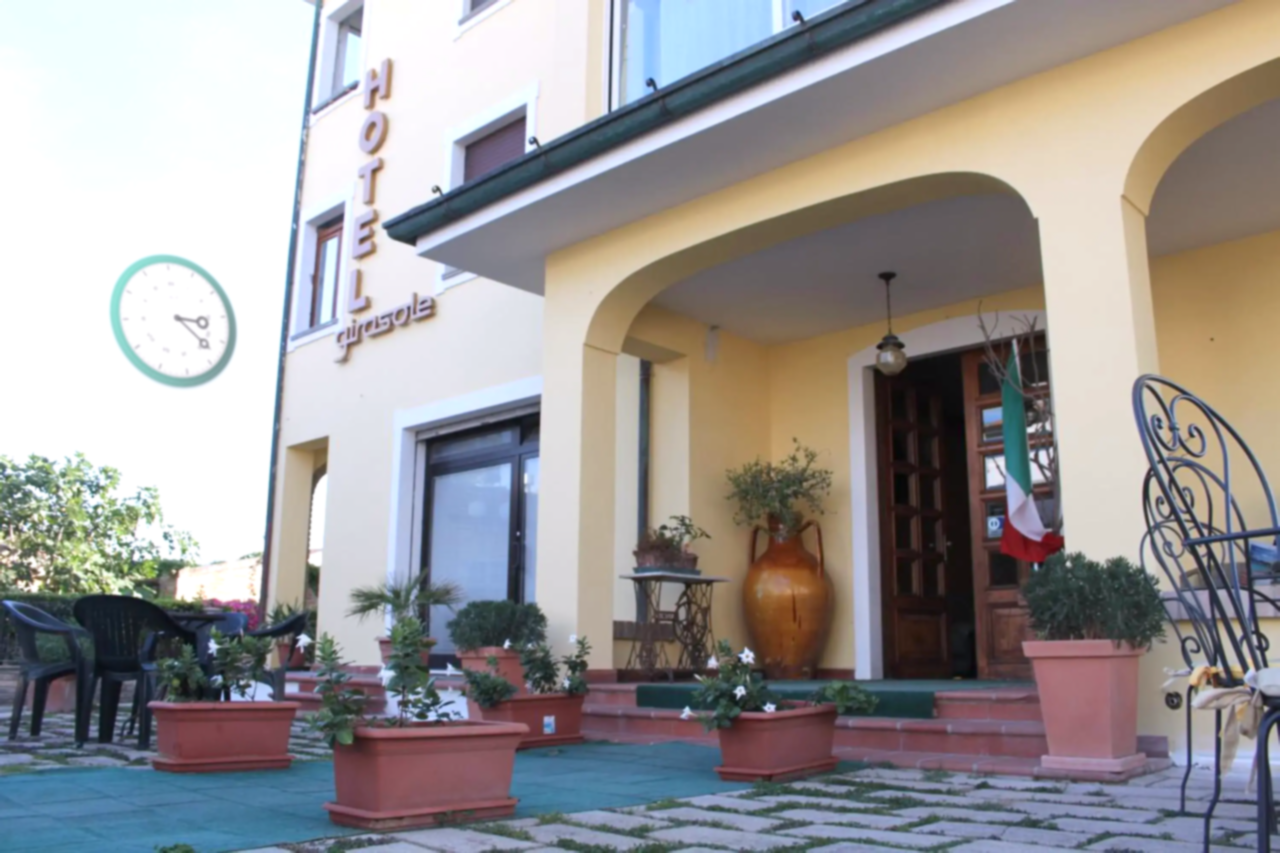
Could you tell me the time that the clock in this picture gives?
3:23
